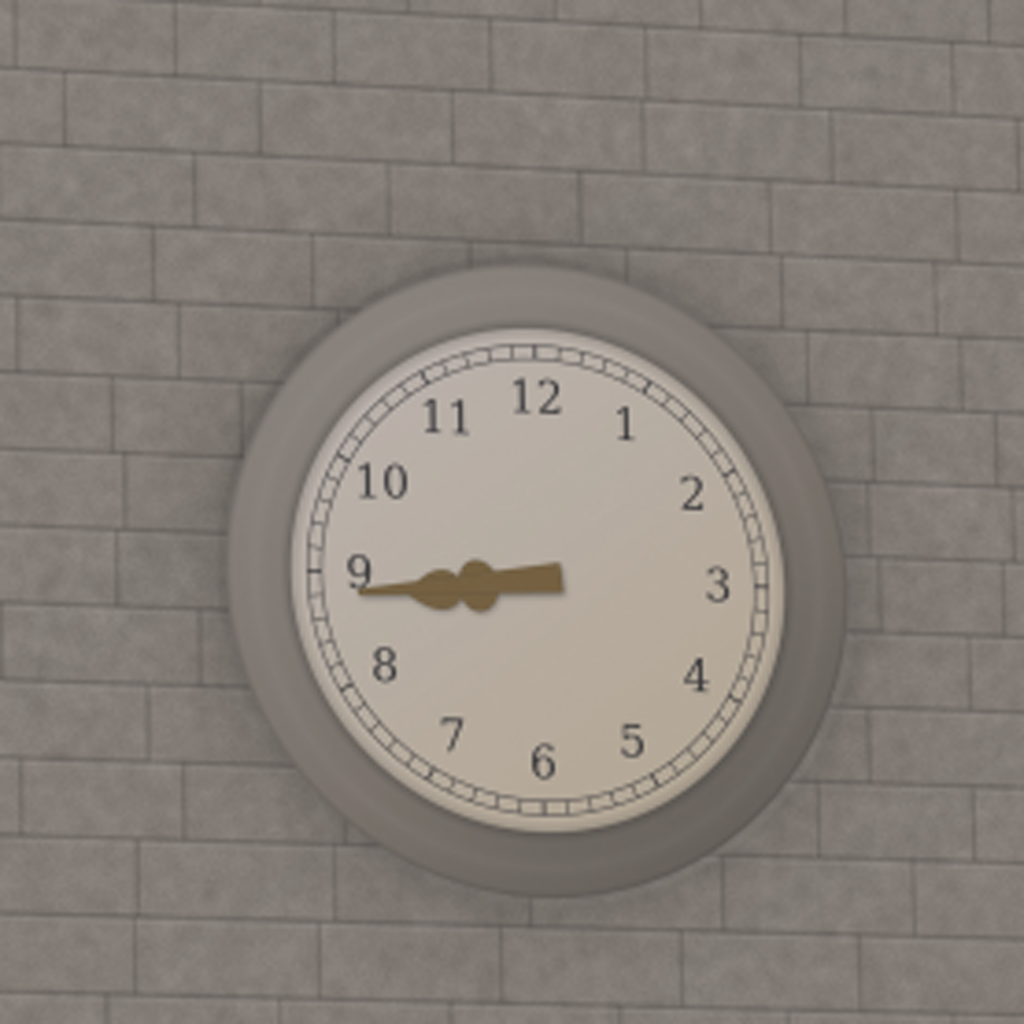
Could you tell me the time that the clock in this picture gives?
8:44
